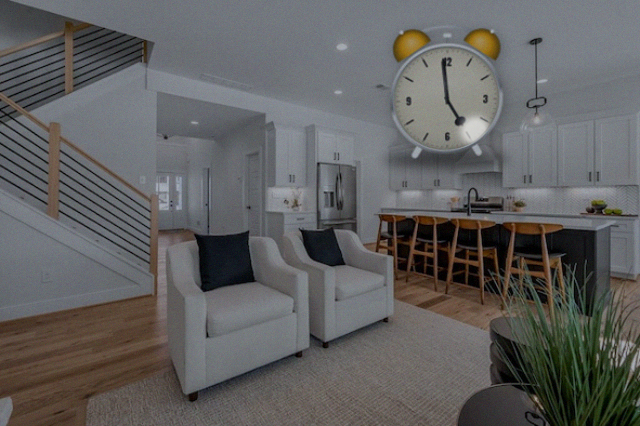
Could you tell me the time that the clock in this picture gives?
4:59
